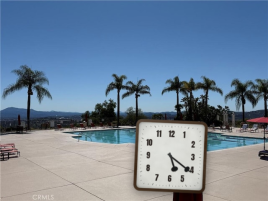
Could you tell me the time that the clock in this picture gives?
5:21
